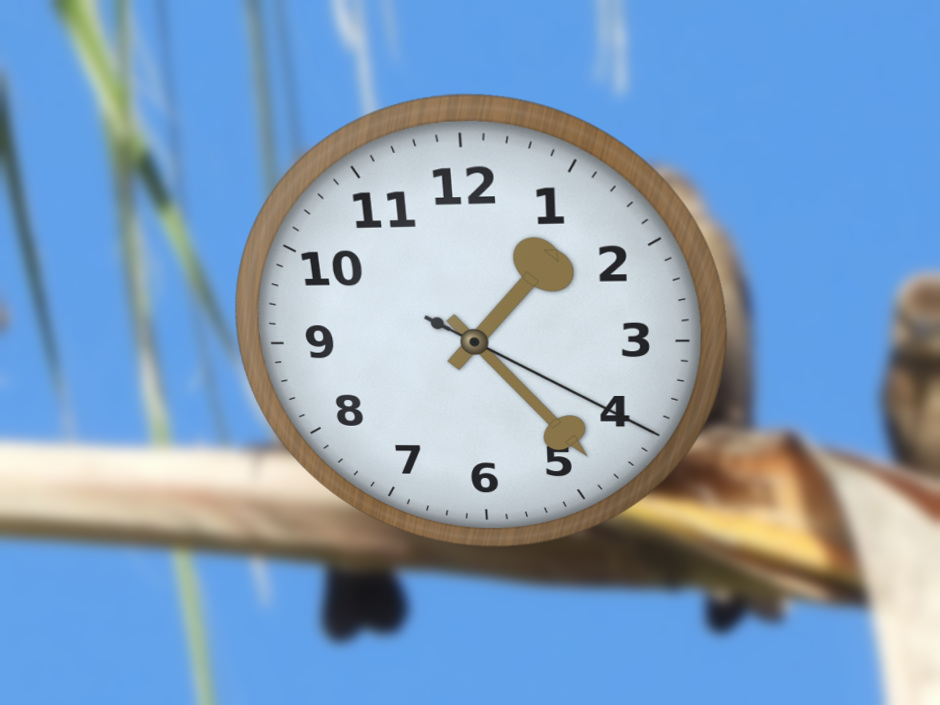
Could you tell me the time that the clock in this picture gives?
1:23:20
